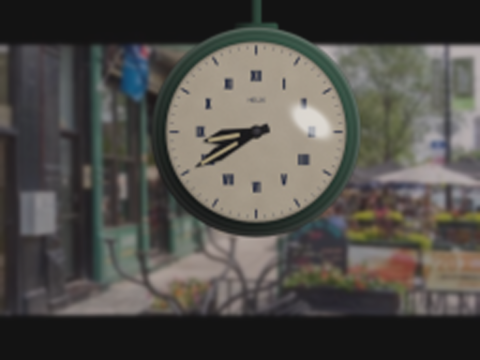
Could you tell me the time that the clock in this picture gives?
8:40
